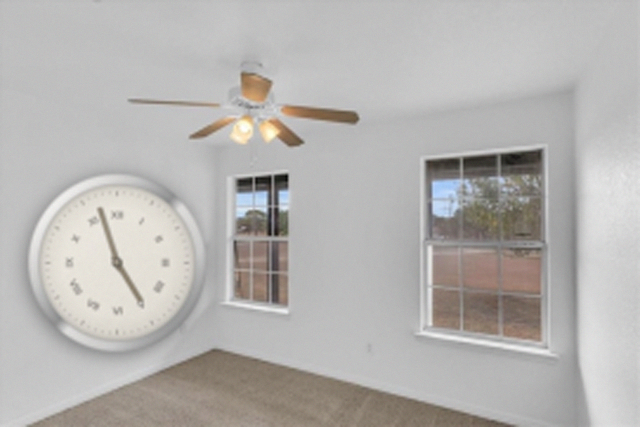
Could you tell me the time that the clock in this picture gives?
4:57
